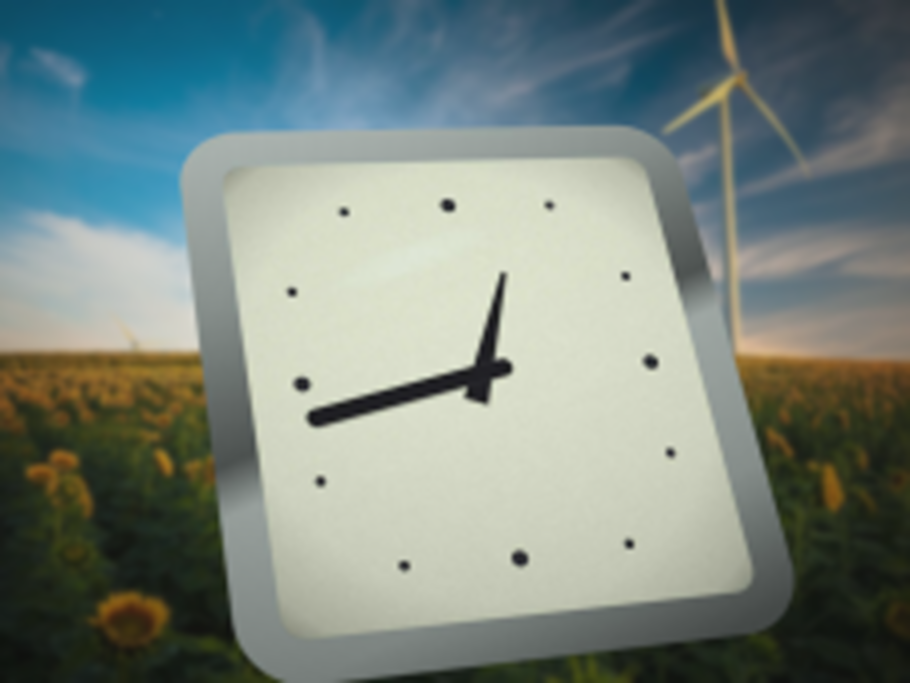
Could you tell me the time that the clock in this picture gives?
12:43
